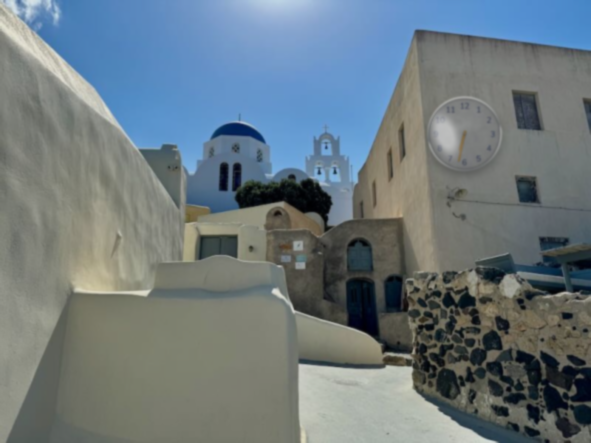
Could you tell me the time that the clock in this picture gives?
6:32
